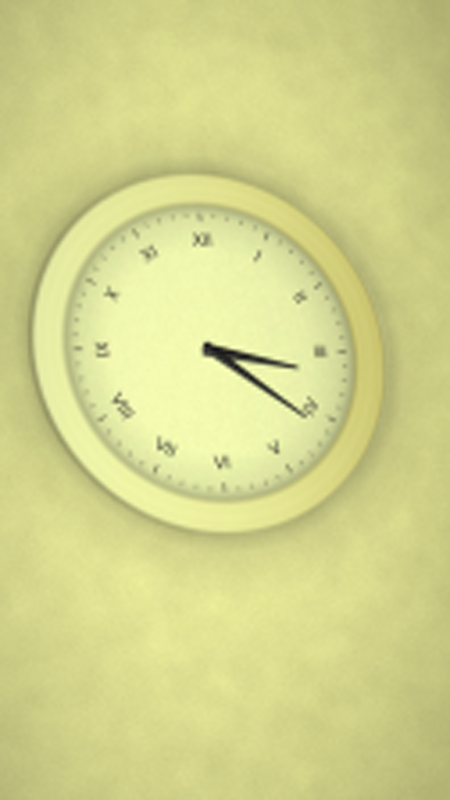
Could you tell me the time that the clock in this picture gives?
3:21
